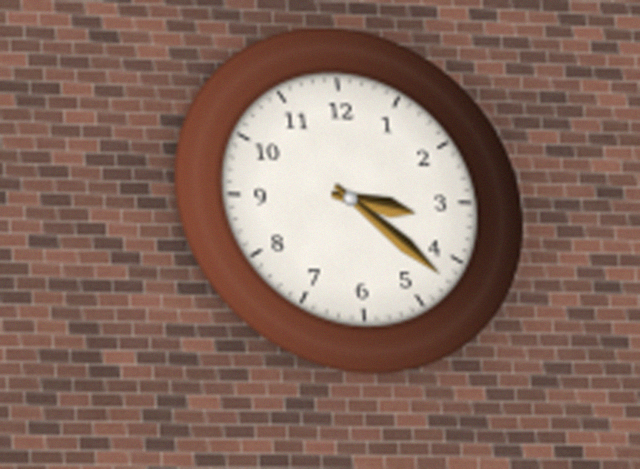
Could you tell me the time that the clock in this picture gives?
3:22
